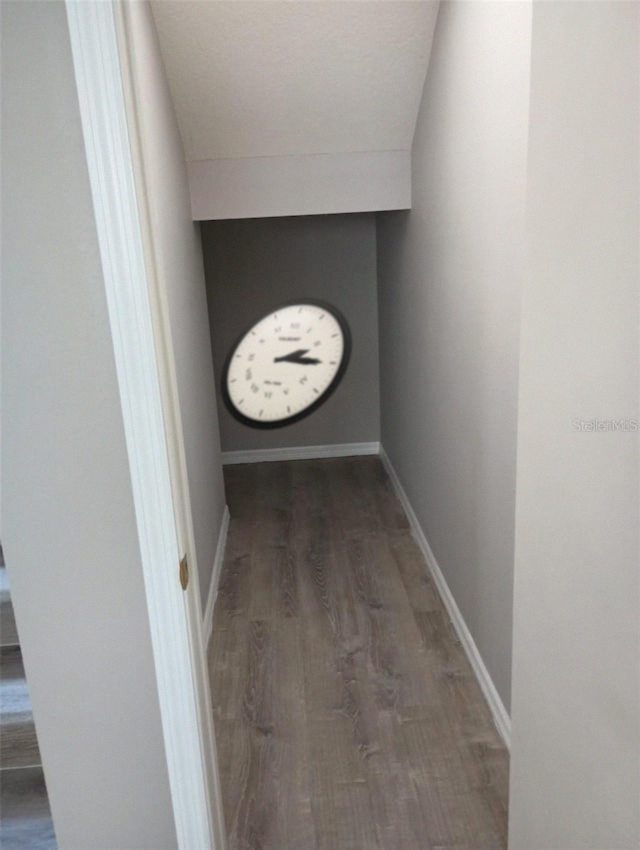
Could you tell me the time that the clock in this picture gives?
2:15
